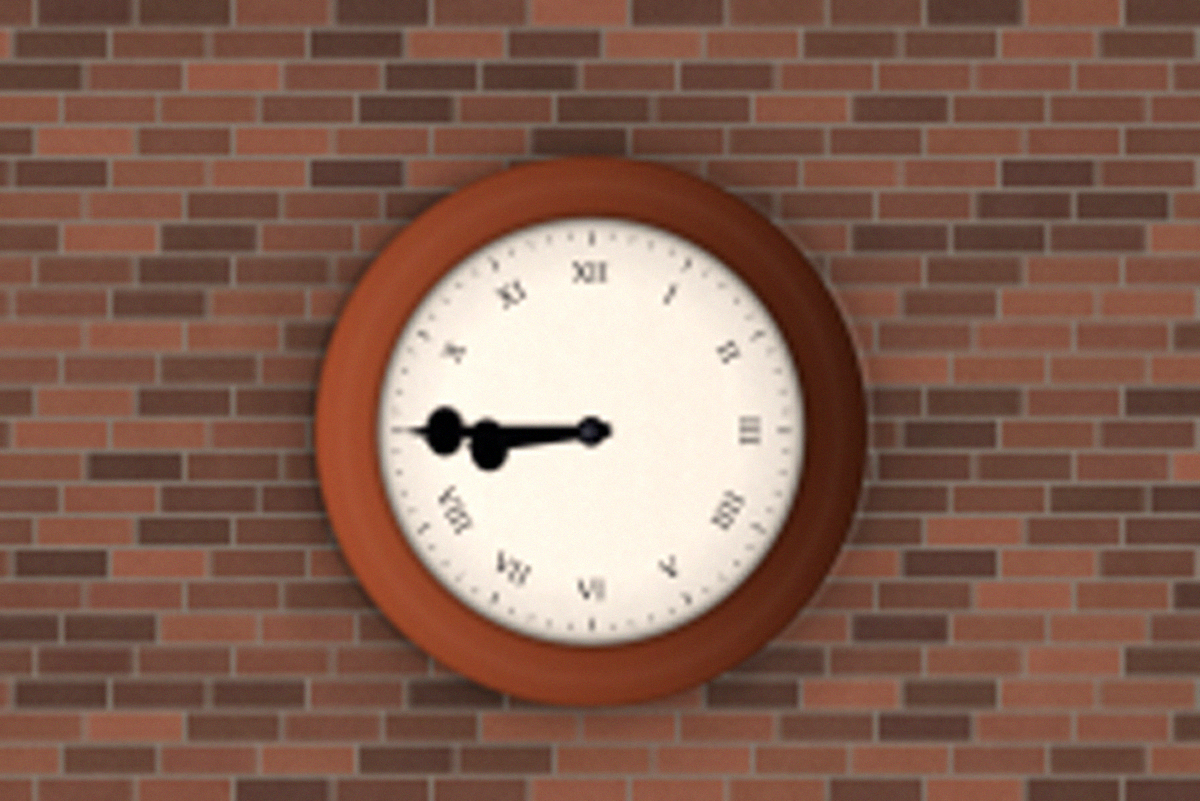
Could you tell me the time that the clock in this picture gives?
8:45
